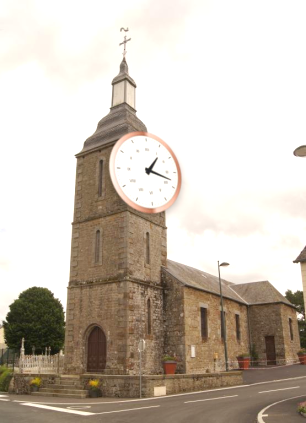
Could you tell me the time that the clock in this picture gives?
1:18
